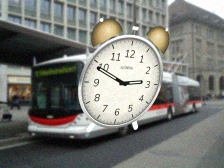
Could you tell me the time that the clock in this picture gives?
2:49
